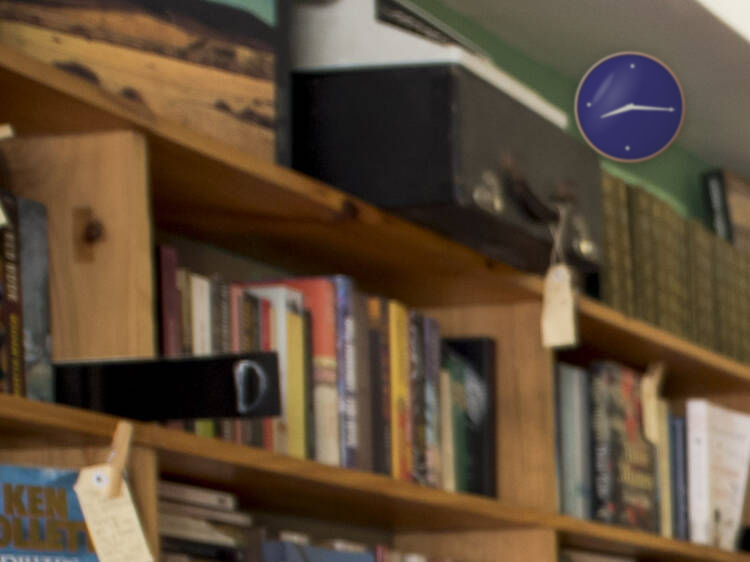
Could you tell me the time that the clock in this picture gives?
8:15
